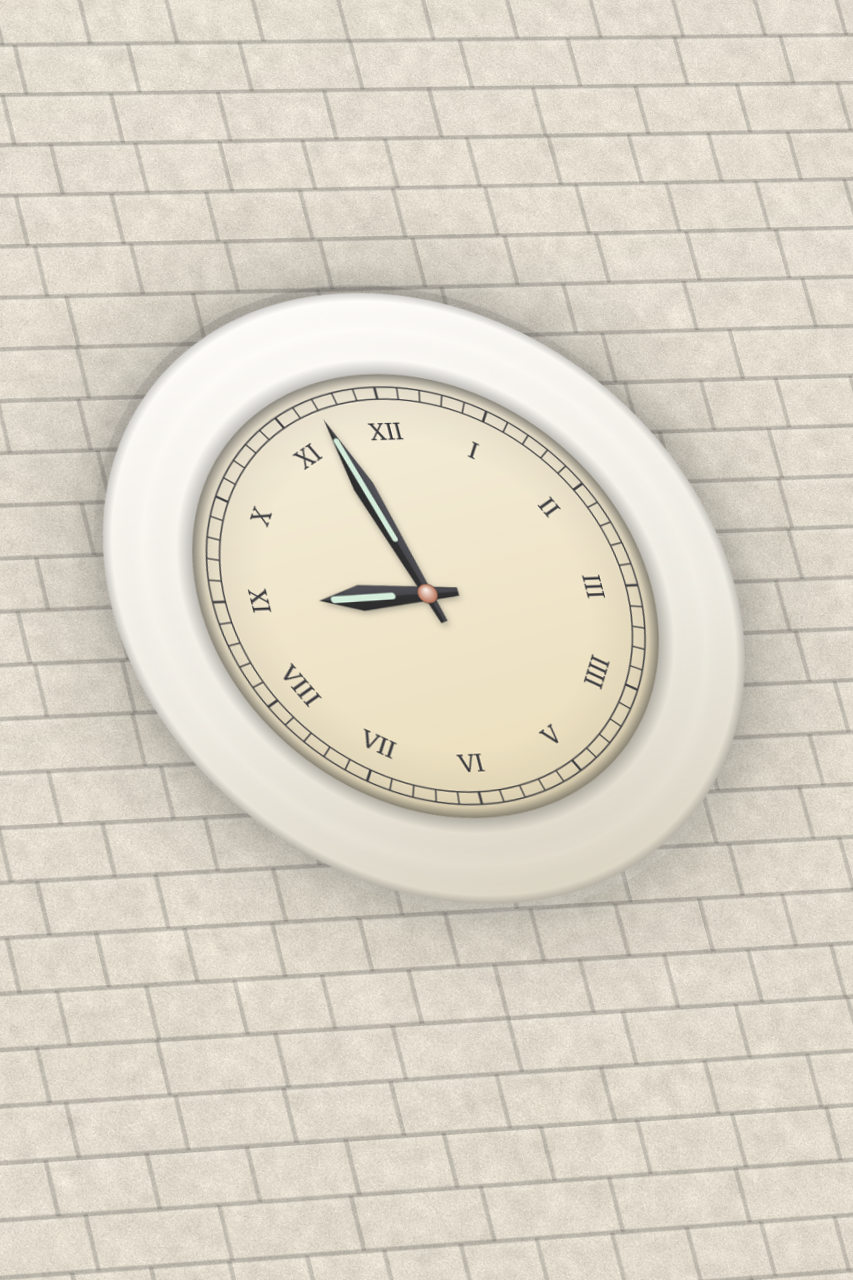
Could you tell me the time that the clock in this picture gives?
8:57
